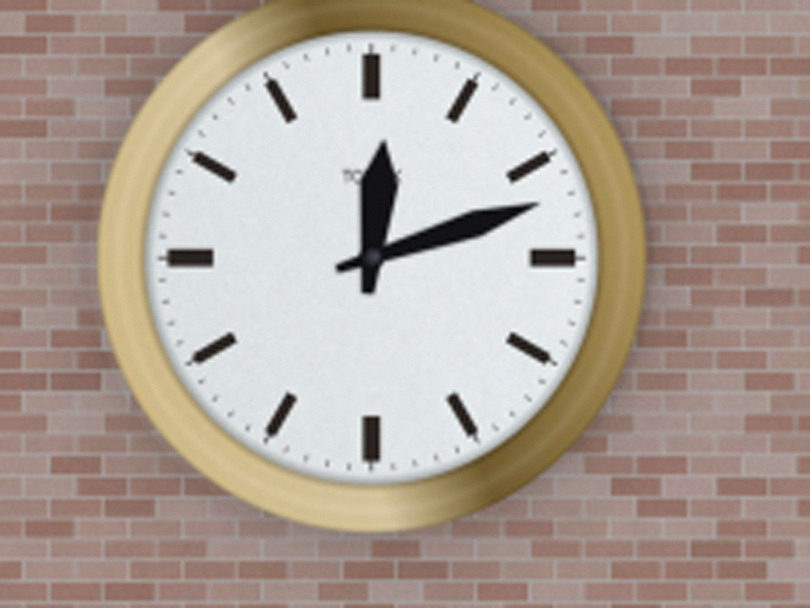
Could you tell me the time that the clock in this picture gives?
12:12
